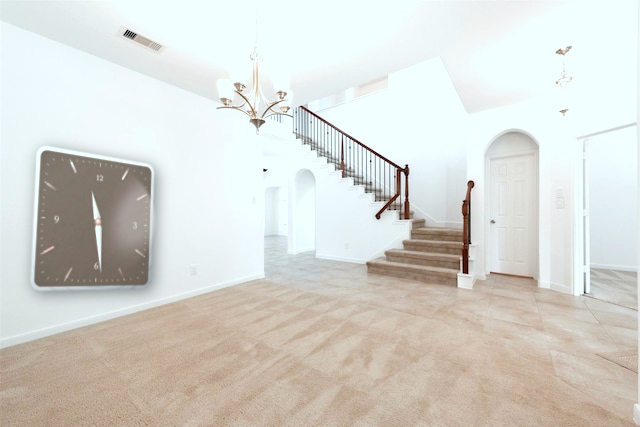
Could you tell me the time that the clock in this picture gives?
11:29
